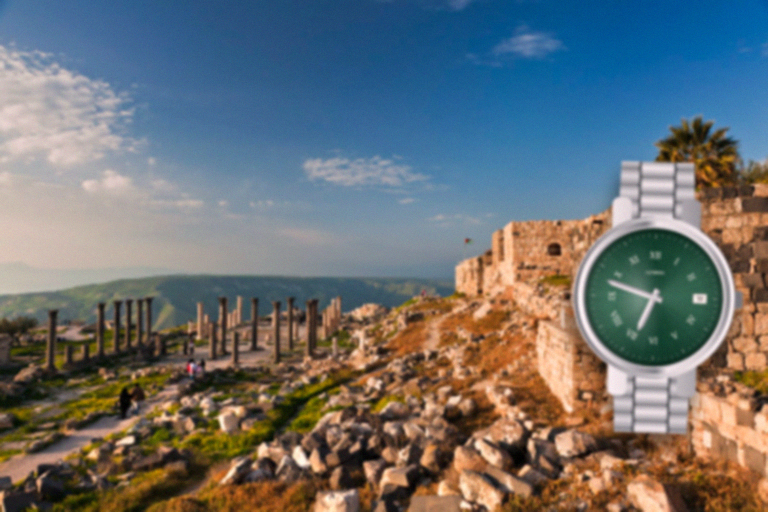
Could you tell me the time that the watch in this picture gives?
6:48
